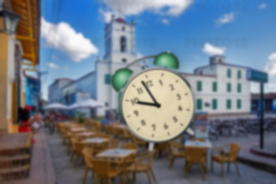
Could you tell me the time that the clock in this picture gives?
9:58
